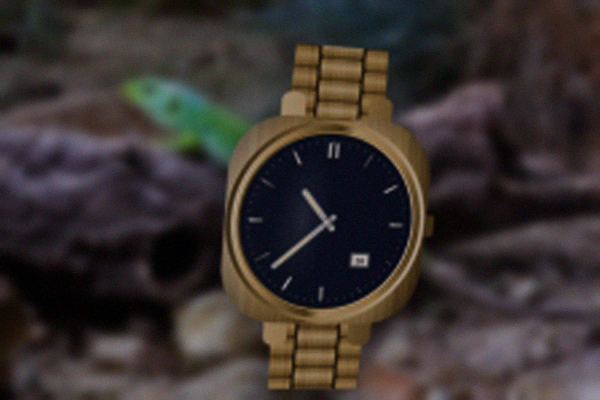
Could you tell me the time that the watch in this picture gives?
10:38
